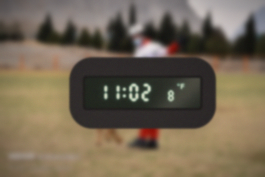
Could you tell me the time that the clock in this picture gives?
11:02
